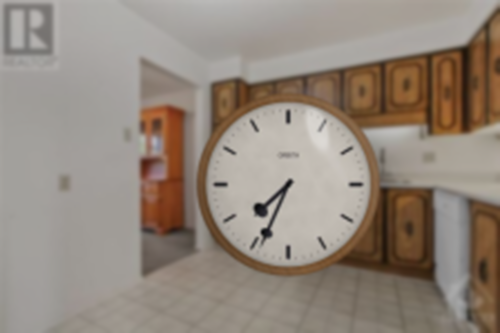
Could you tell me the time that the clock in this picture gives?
7:34
